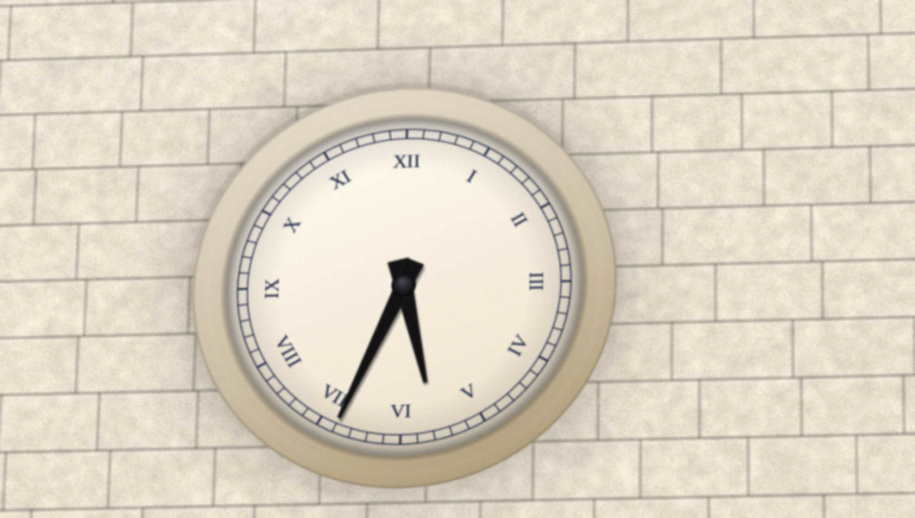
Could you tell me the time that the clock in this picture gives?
5:34
